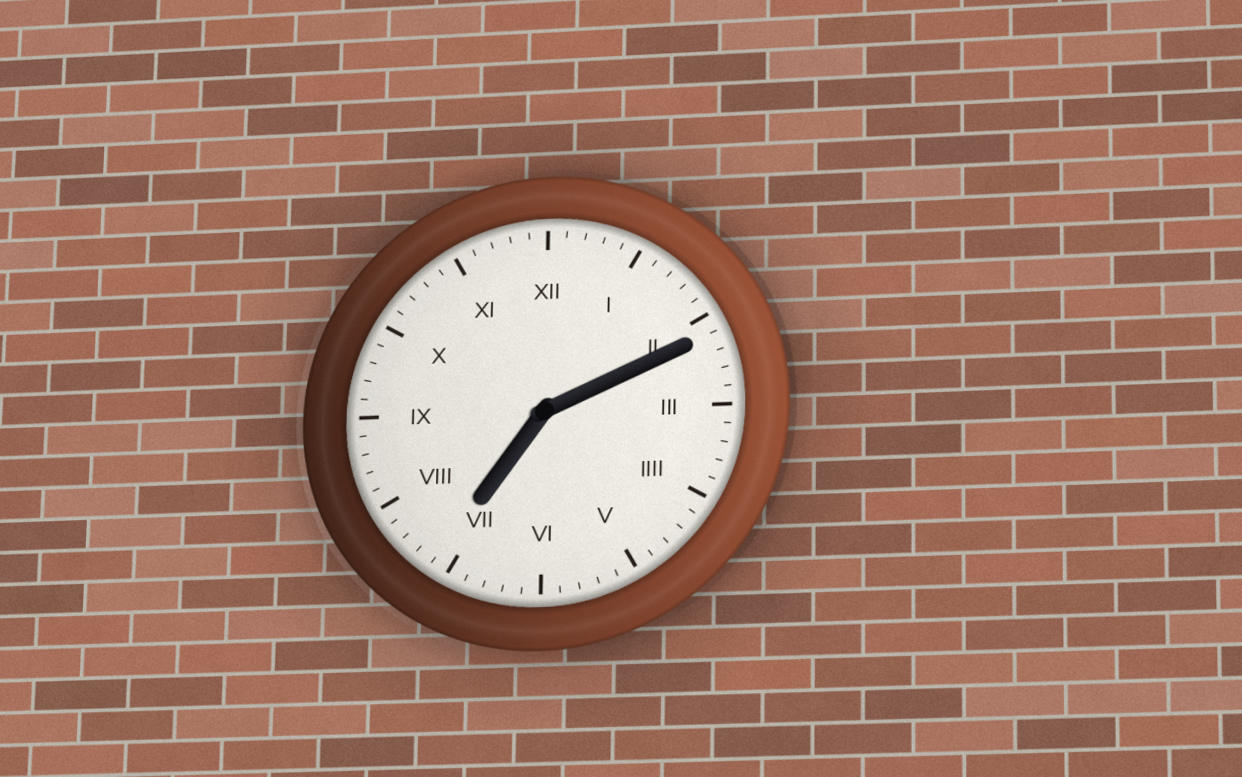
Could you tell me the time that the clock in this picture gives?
7:11
